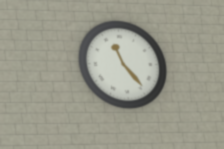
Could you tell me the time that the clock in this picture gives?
11:24
